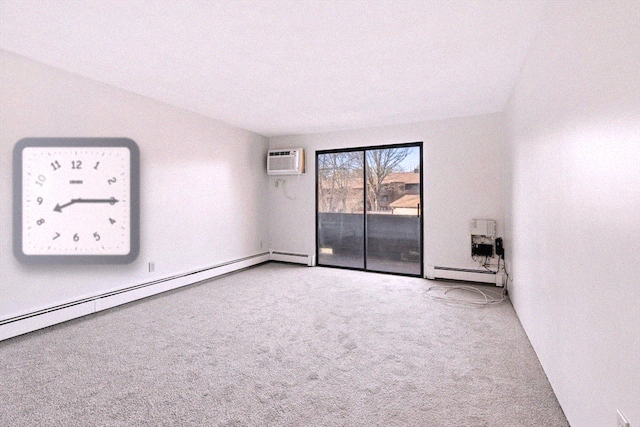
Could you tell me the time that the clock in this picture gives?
8:15
